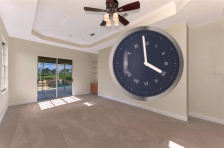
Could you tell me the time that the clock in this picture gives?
3:59
